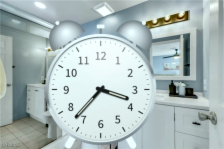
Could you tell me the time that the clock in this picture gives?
3:37
